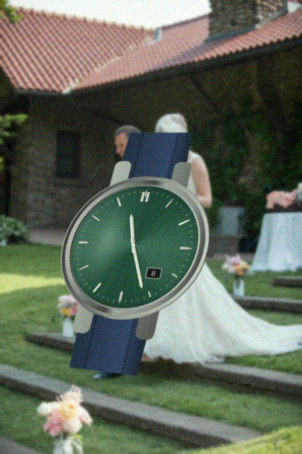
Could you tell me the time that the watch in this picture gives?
11:26
